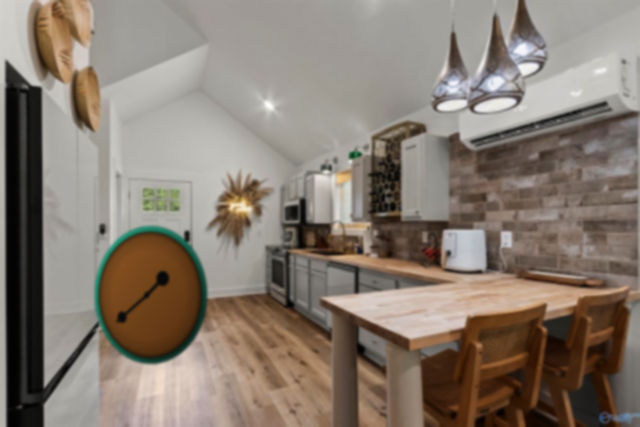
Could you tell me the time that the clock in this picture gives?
1:39
